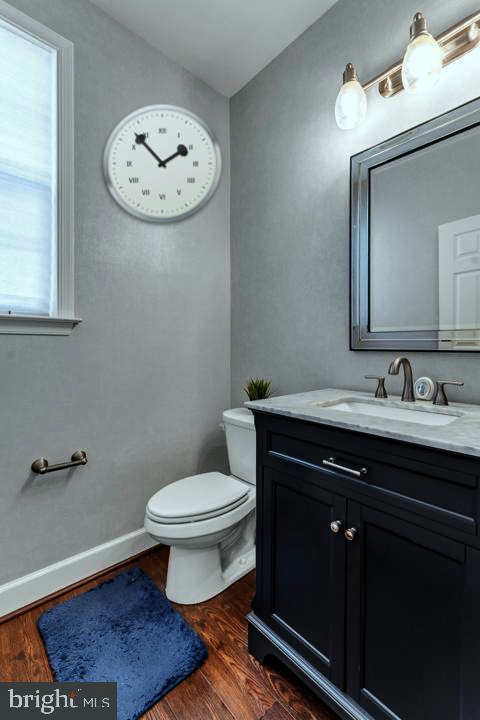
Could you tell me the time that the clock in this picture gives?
1:53
